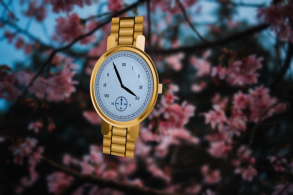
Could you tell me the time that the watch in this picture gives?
3:55
